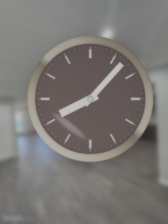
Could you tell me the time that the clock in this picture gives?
8:07
